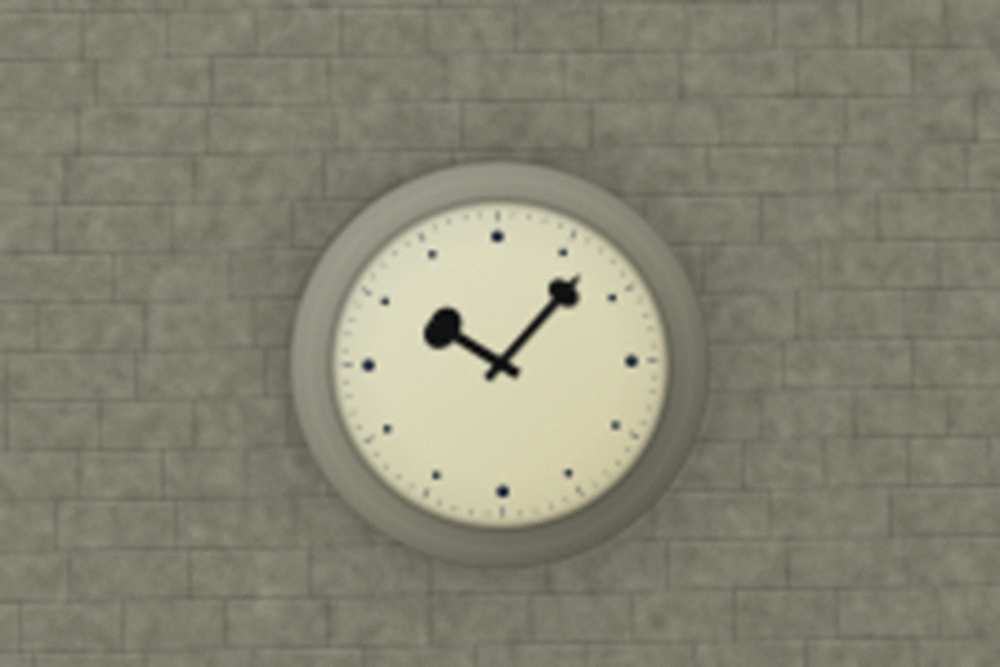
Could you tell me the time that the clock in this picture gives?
10:07
